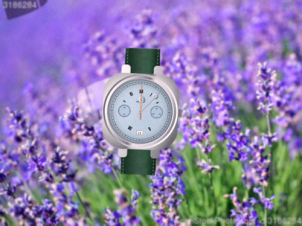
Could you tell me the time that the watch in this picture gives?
12:07
